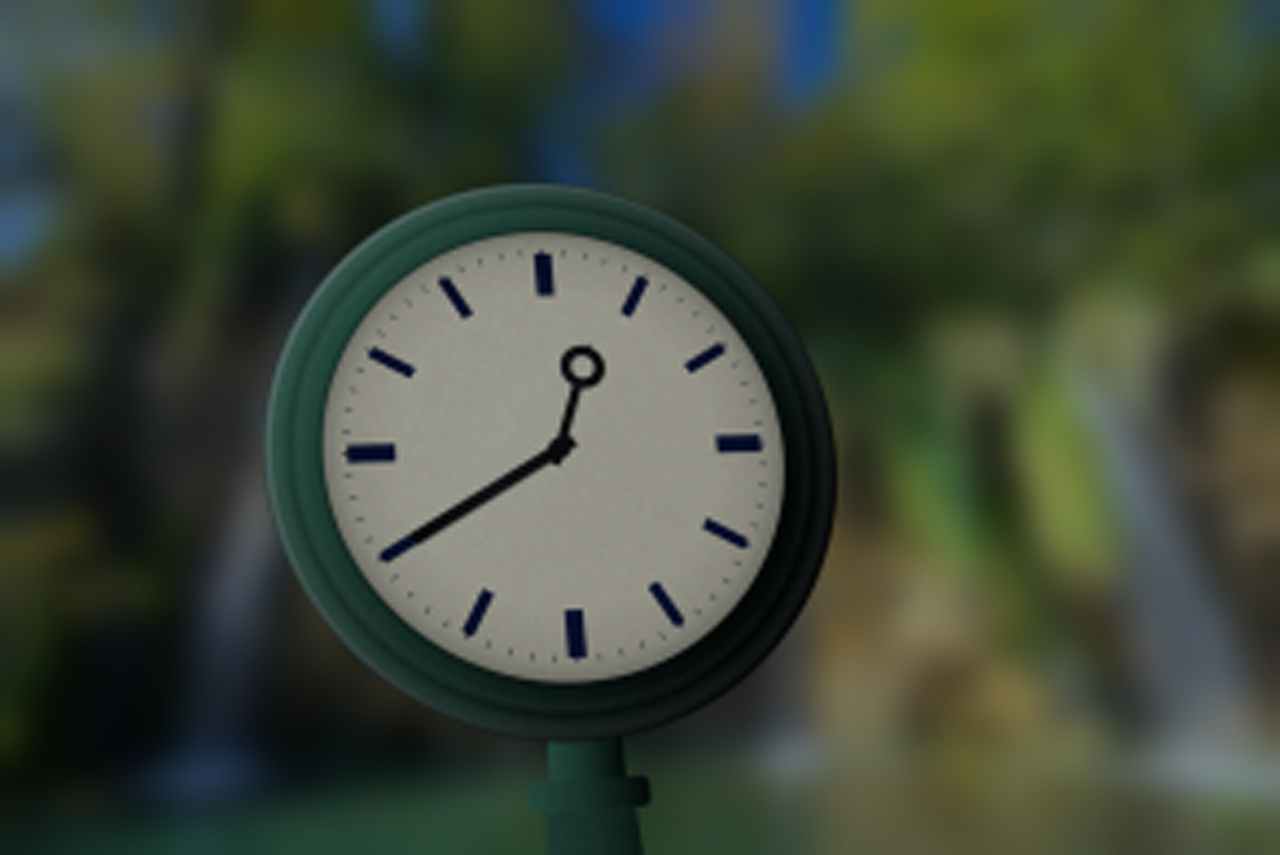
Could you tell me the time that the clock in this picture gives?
12:40
